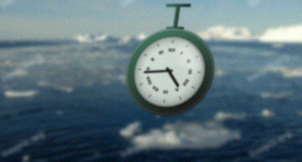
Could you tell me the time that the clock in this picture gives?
4:44
